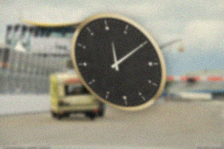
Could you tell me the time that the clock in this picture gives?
12:10
